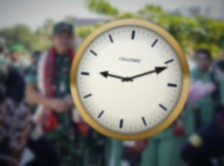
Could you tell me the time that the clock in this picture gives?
9:11
